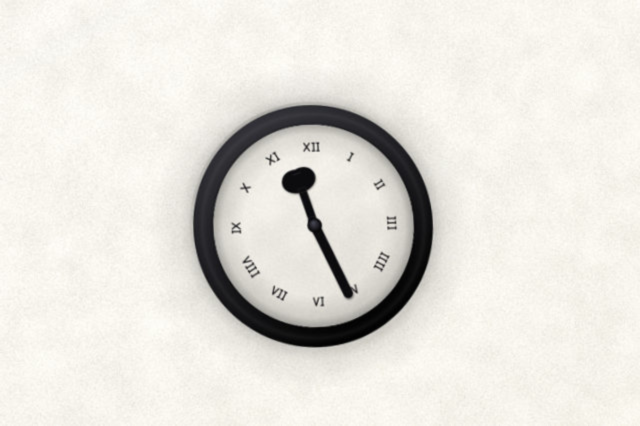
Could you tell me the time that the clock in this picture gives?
11:26
